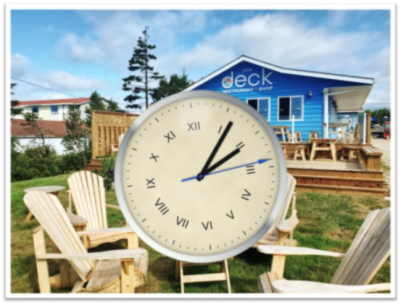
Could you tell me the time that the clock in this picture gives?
2:06:14
